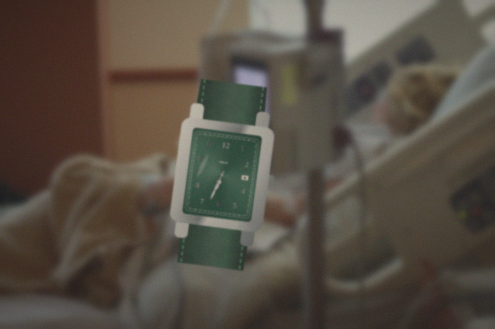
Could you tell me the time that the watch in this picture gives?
6:33
